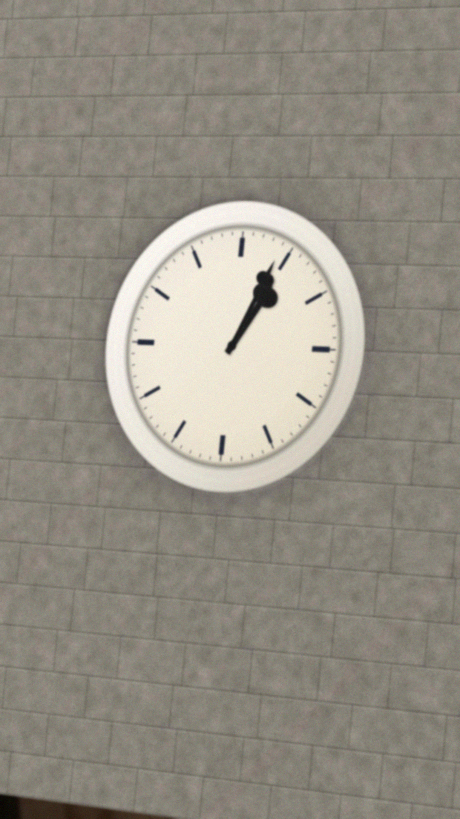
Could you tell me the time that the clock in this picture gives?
1:04
